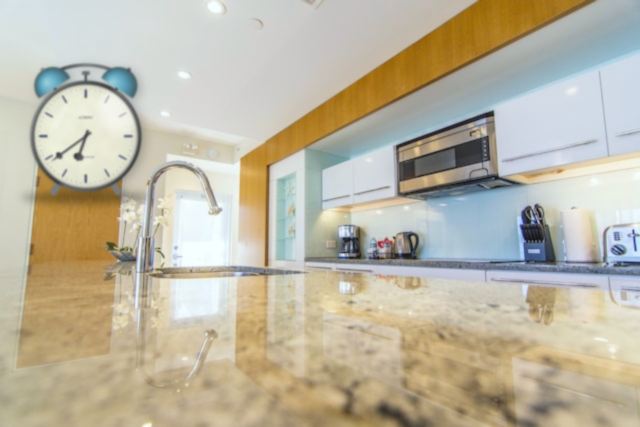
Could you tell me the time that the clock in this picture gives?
6:39
